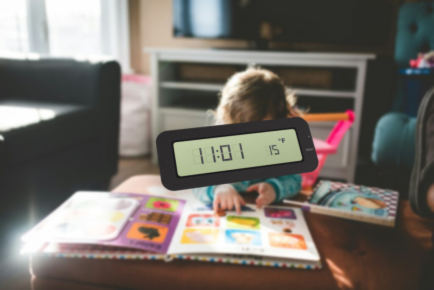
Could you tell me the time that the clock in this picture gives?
11:01
